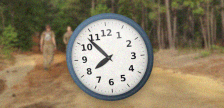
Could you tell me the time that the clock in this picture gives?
7:53
